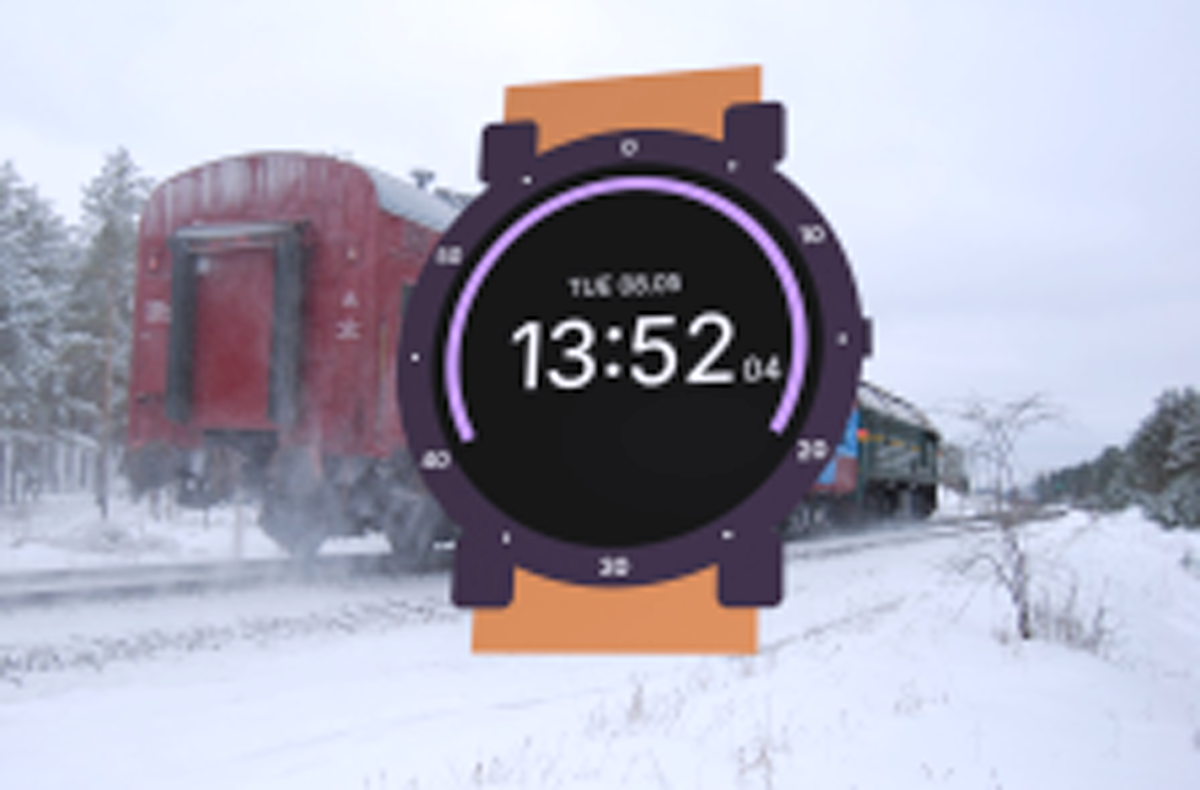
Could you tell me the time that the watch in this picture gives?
13:52
